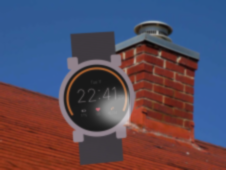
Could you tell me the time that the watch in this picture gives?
22:41
